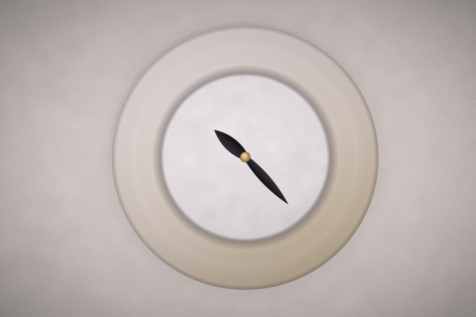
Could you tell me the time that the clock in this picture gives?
10:23
